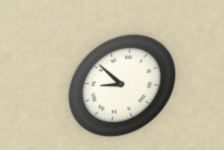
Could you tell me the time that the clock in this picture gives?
8:51
